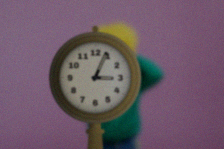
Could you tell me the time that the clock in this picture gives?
3:04
